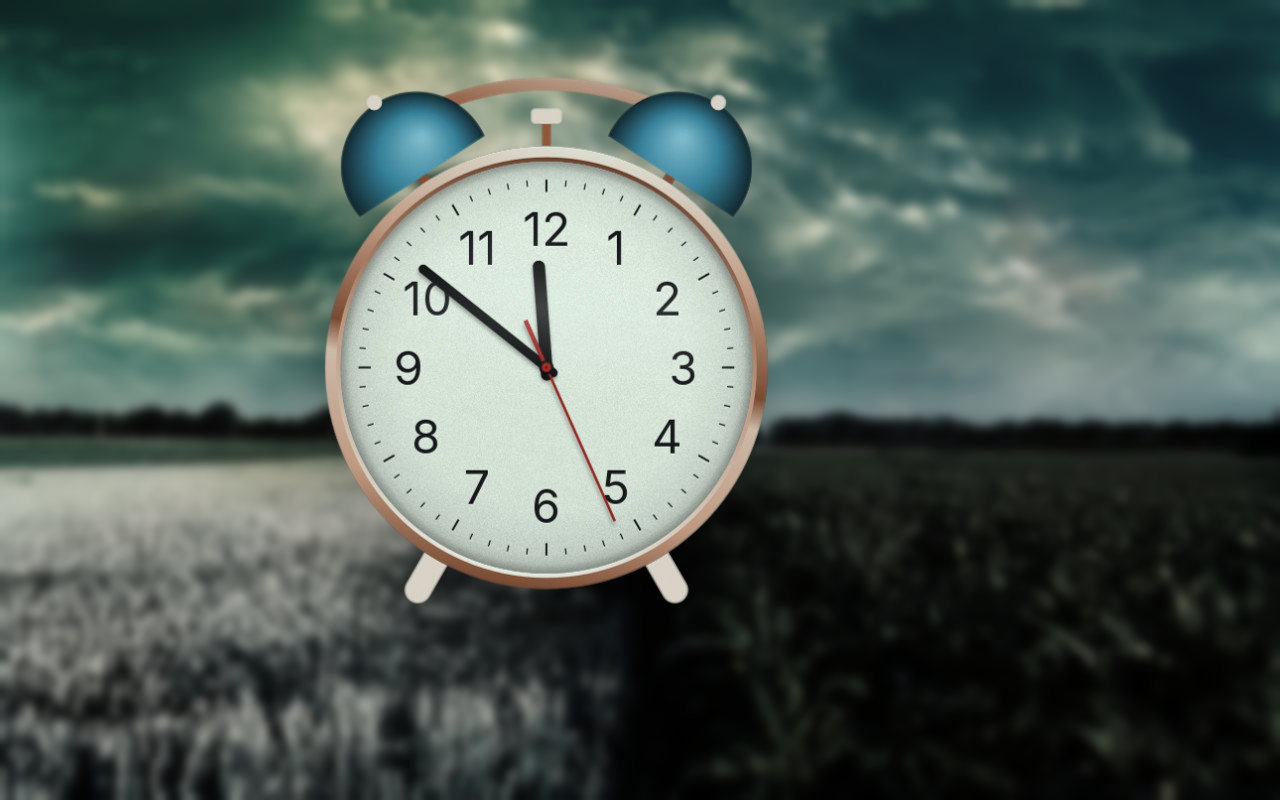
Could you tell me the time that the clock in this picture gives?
11:51:26
